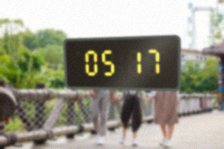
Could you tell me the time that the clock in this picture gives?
5:17
